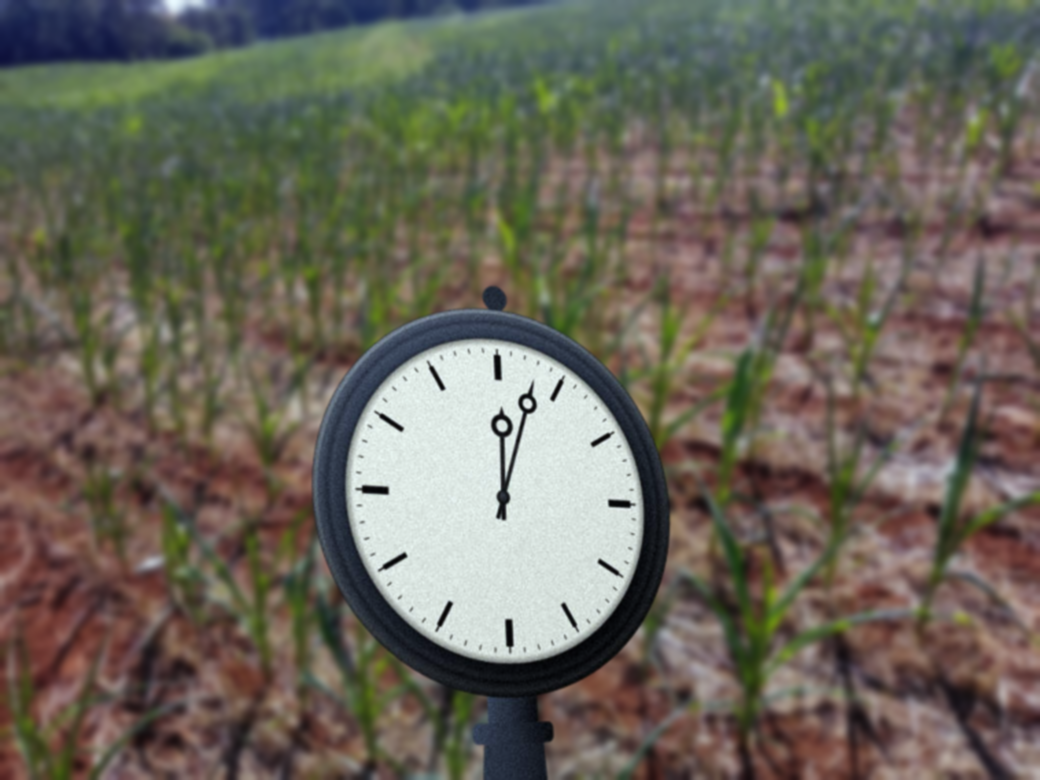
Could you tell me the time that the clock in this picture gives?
12:03
